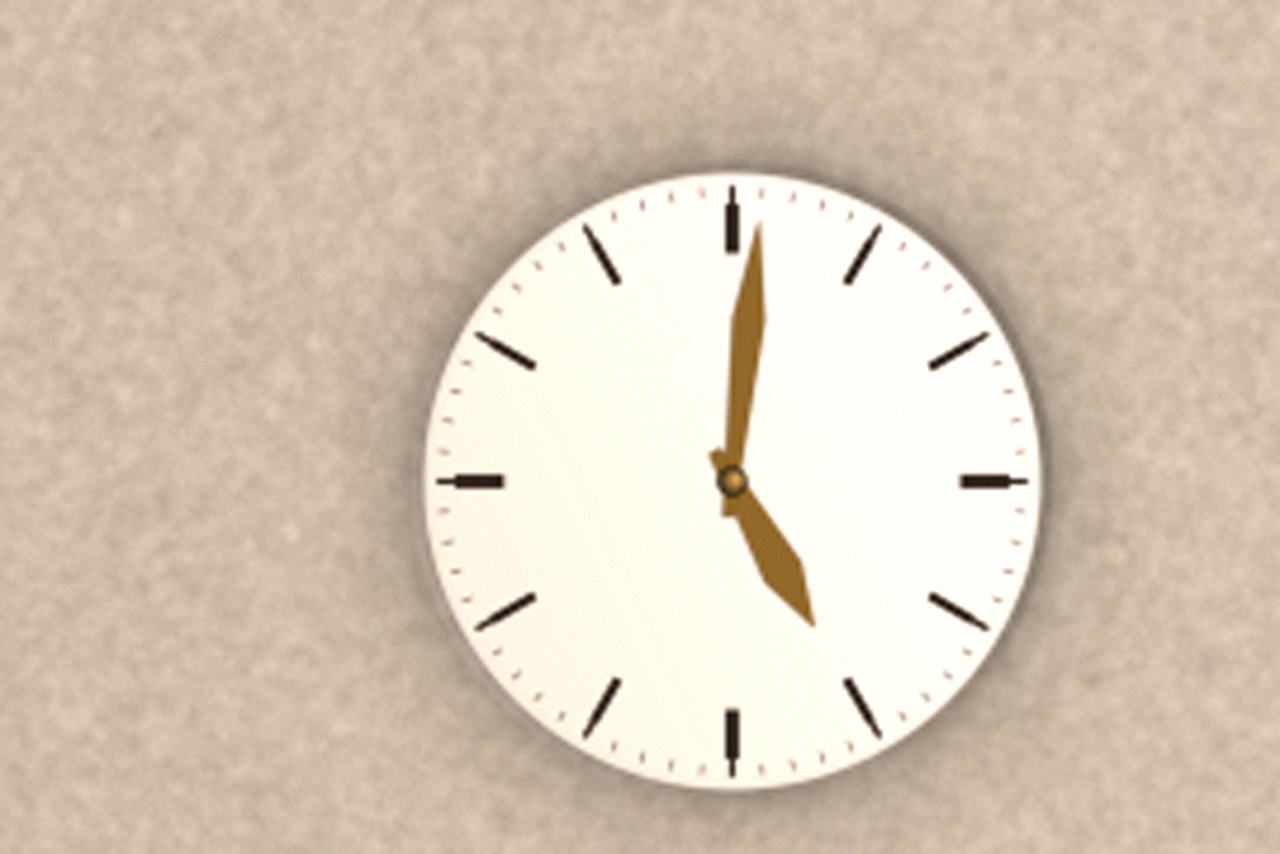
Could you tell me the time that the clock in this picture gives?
5:01
